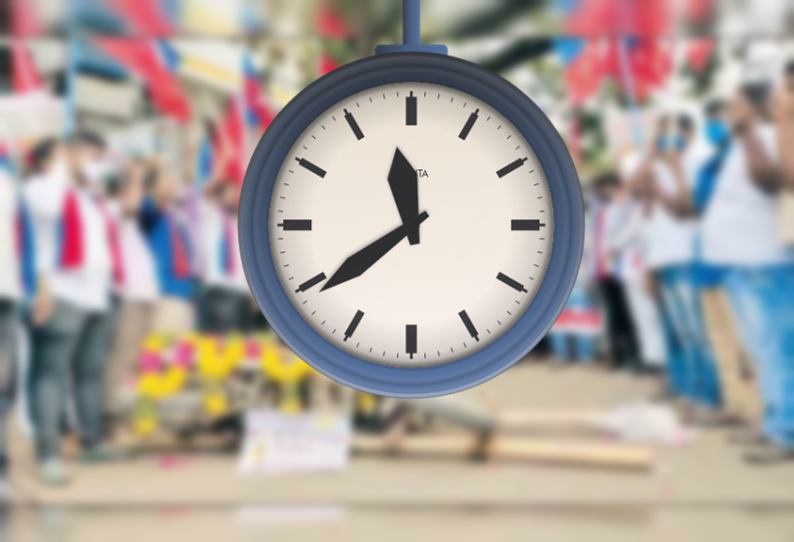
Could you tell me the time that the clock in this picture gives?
11:39
